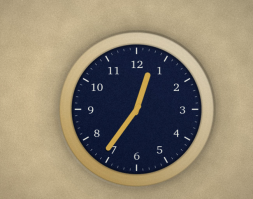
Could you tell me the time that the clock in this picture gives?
12:36
